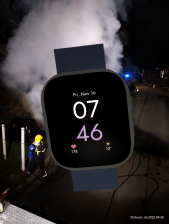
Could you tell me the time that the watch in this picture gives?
7:46
